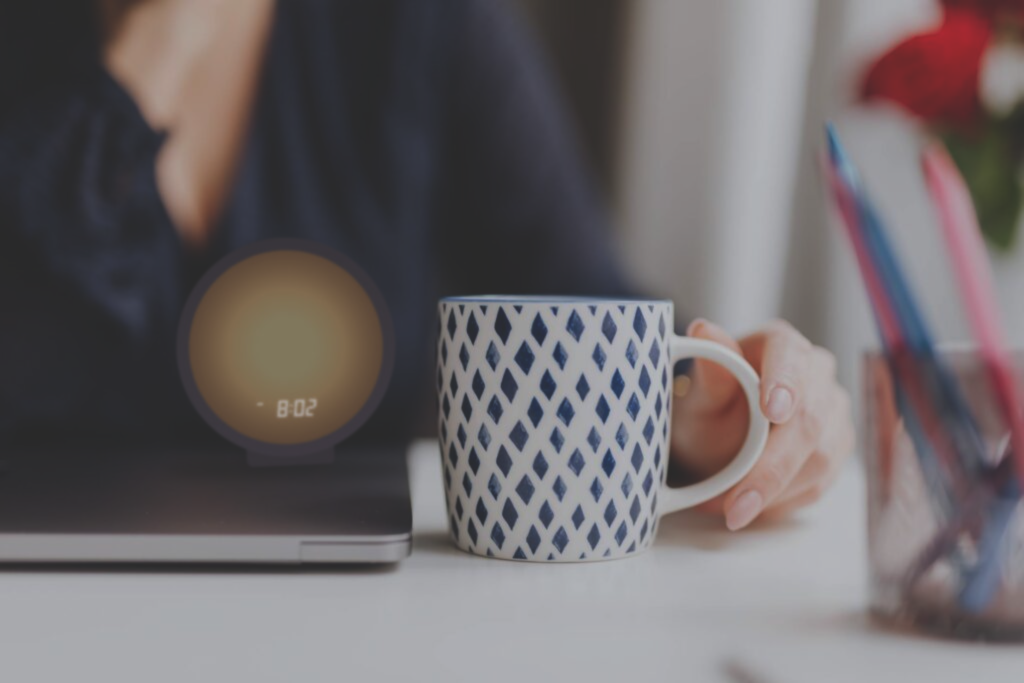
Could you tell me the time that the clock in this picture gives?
8:02
